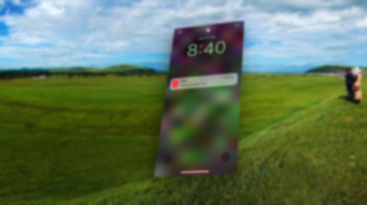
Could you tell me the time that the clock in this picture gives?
8:40
